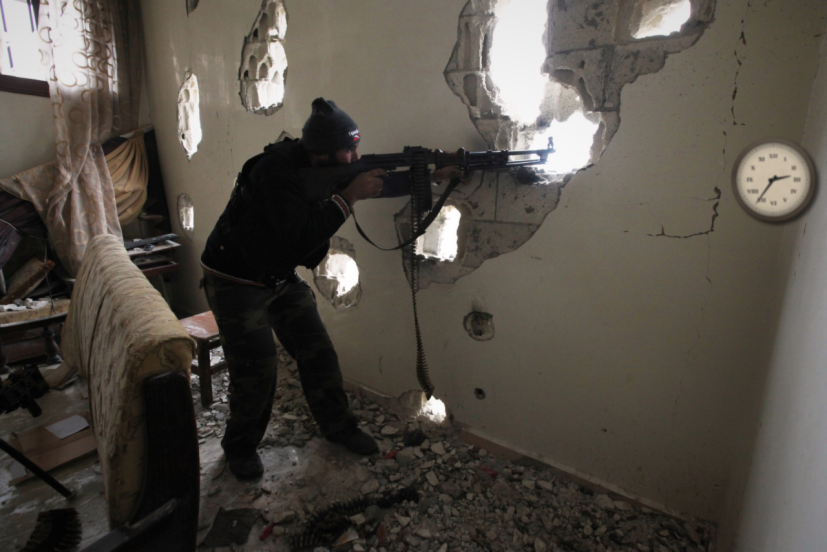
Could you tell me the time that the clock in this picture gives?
2:36
